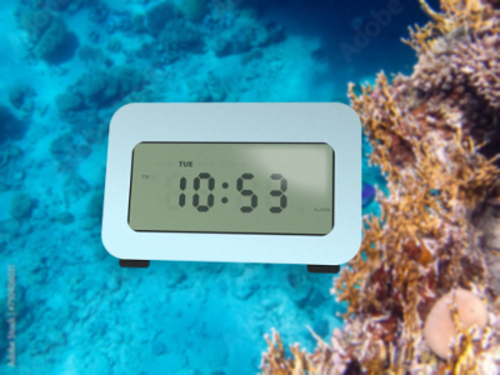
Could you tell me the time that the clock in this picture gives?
10:53
